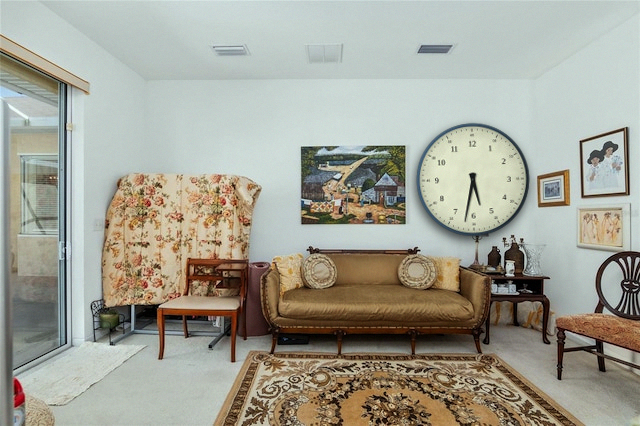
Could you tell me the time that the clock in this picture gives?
5:32
